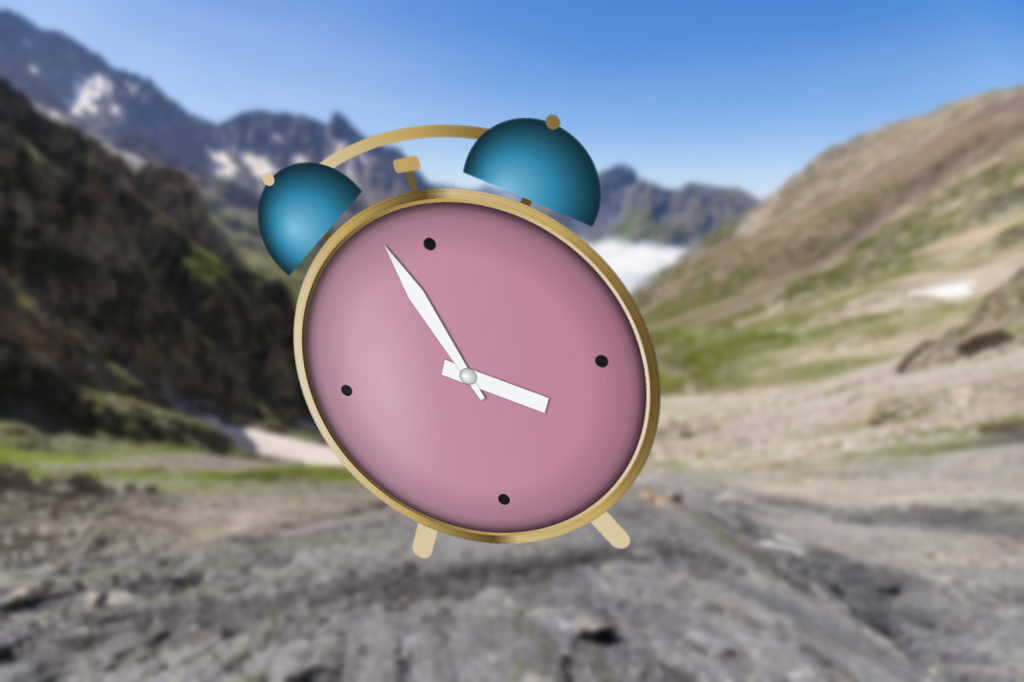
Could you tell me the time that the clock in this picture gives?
3:57
